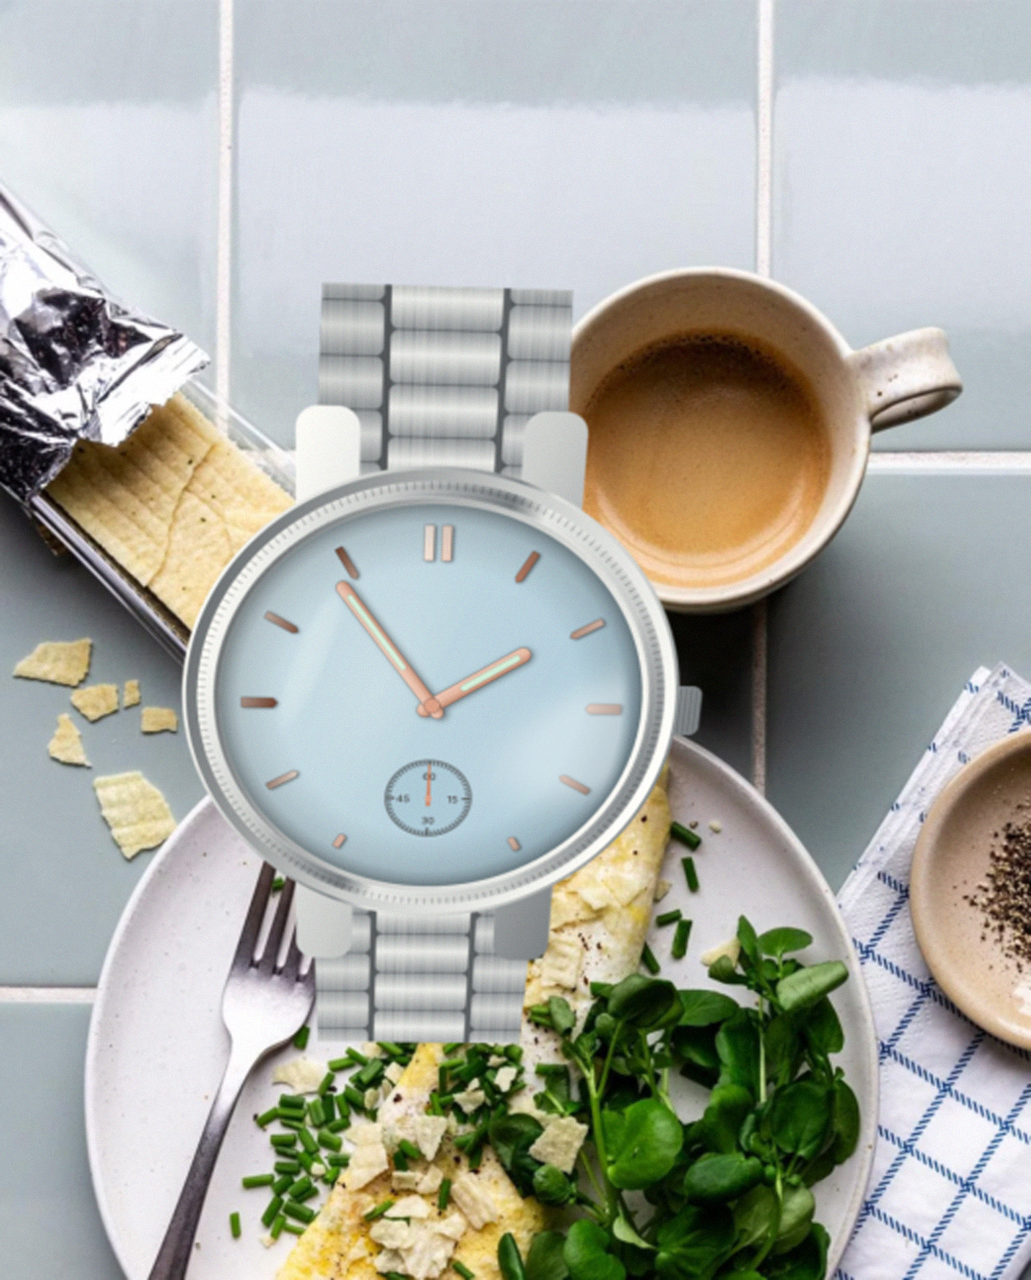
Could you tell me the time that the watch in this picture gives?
1:54
